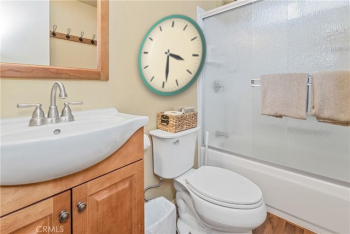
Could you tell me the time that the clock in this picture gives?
3:29
